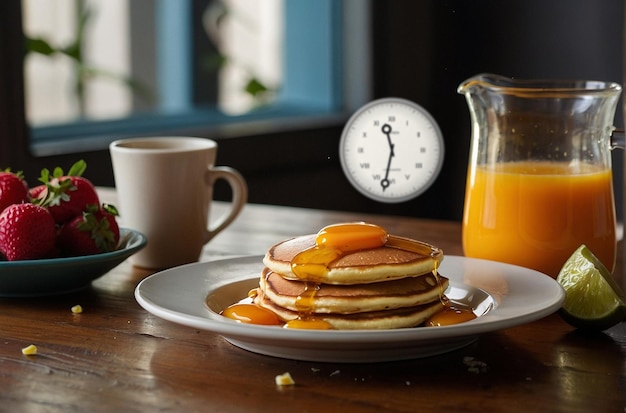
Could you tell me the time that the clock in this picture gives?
11:32
